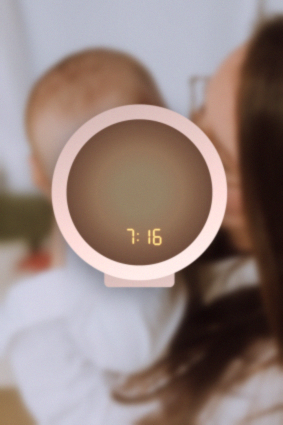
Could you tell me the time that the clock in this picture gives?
7:16
